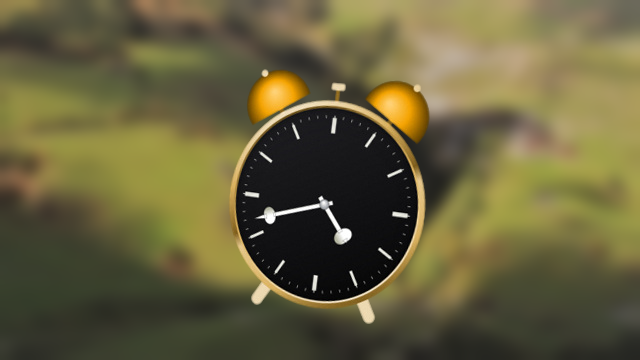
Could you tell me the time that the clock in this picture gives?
4:42
